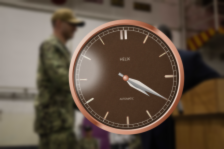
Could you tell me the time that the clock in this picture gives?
4:20
